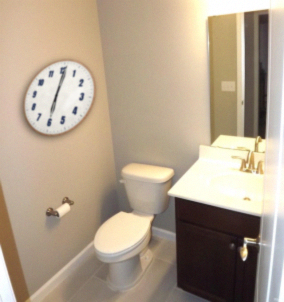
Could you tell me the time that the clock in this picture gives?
6:01
